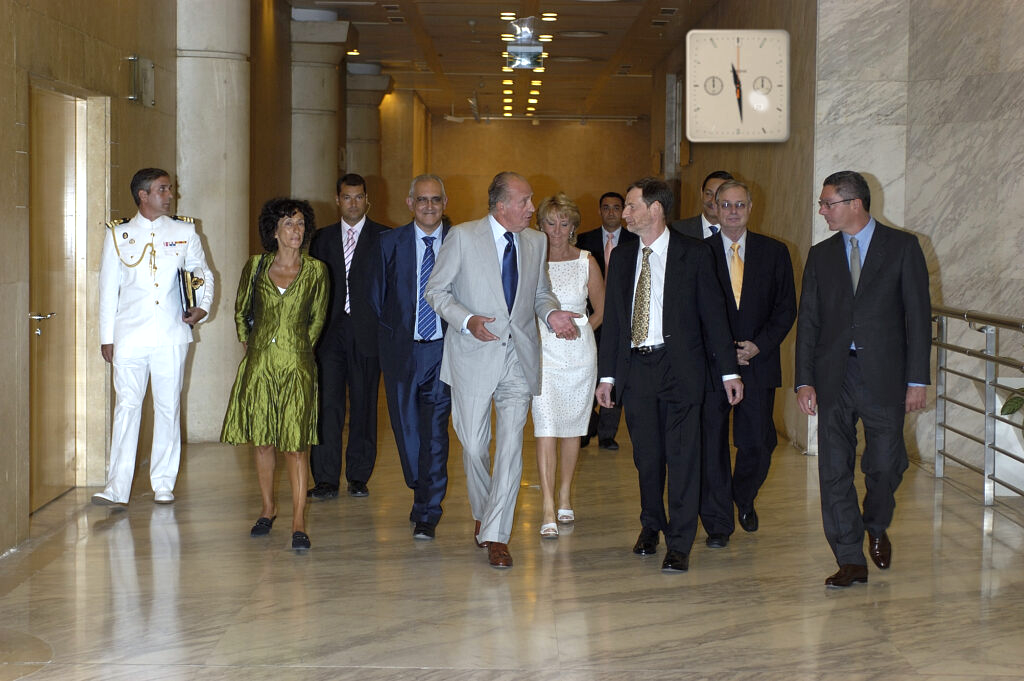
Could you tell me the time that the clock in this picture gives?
11:29
